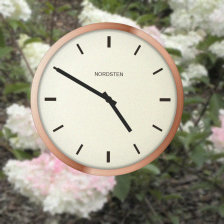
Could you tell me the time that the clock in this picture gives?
4:50
